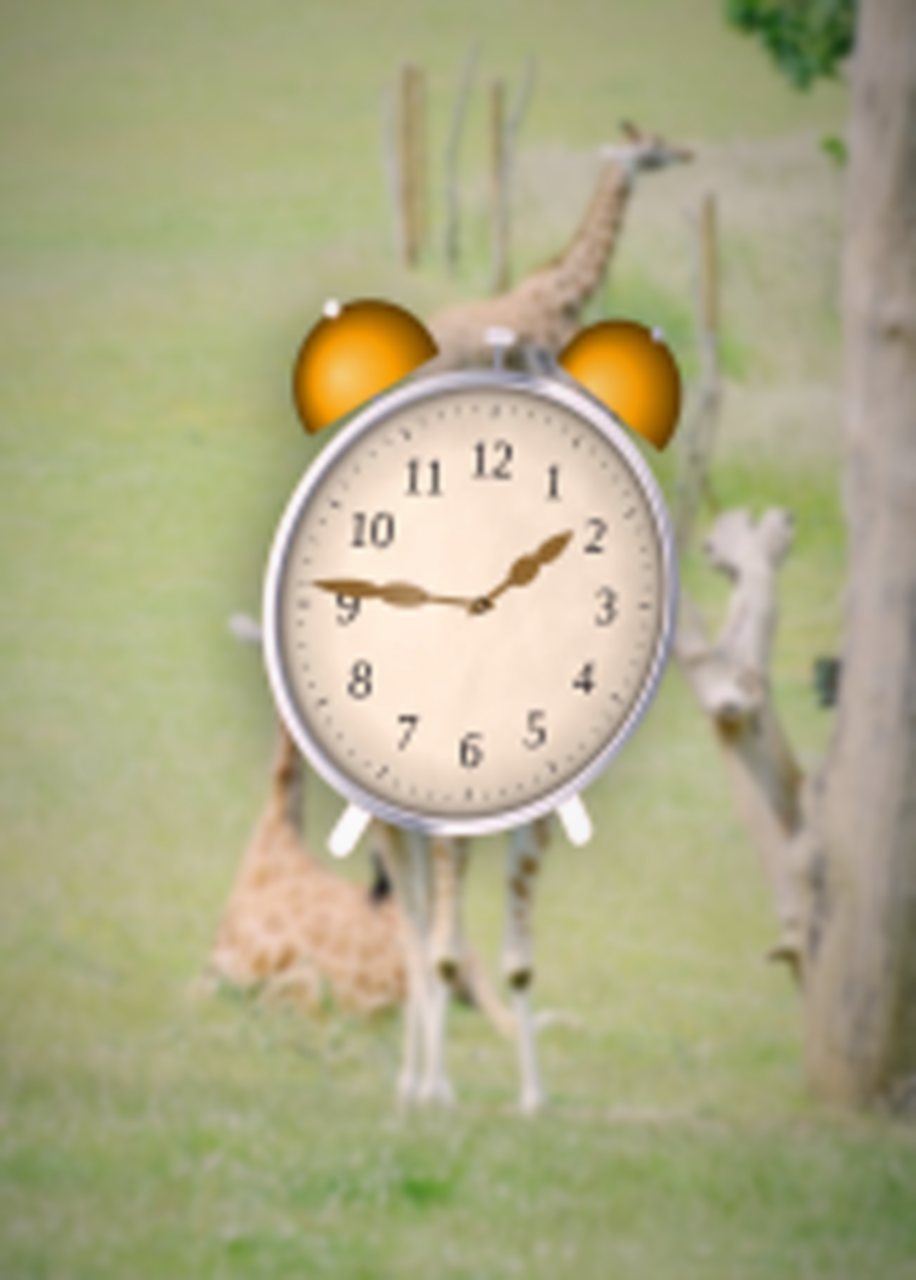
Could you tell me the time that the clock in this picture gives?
1:46
